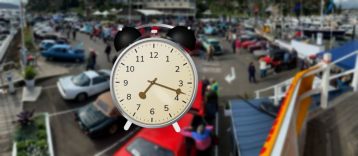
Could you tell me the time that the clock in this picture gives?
7:18
